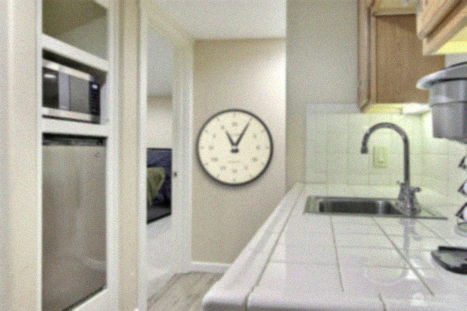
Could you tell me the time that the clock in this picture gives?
11:05
